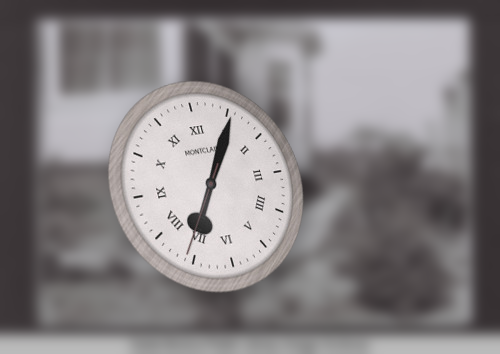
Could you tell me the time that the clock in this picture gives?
7:05:36
